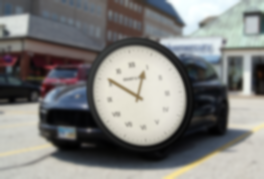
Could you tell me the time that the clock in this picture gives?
12:51
